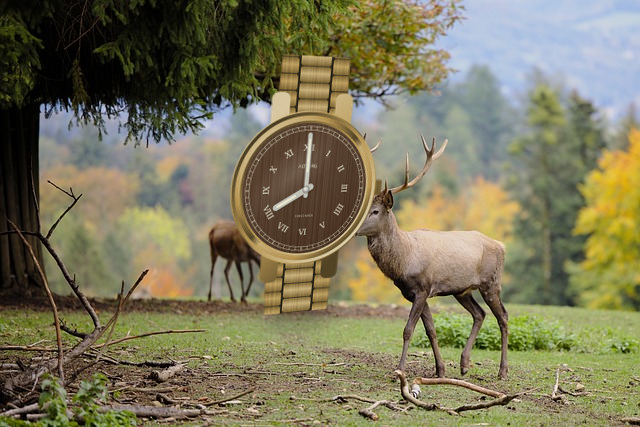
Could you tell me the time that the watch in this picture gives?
8:00
